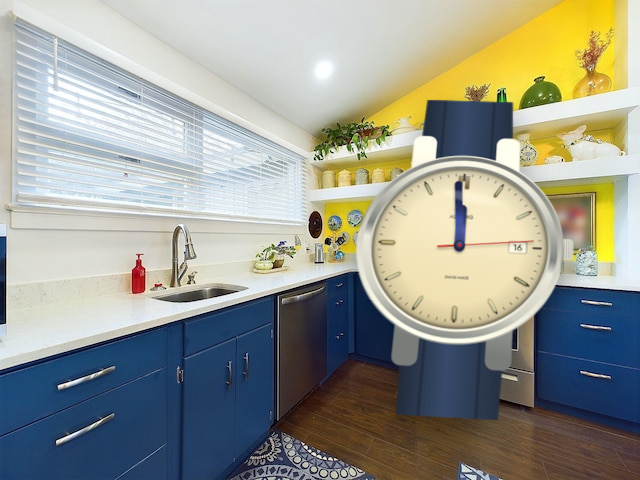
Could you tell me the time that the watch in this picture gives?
11:59:14
